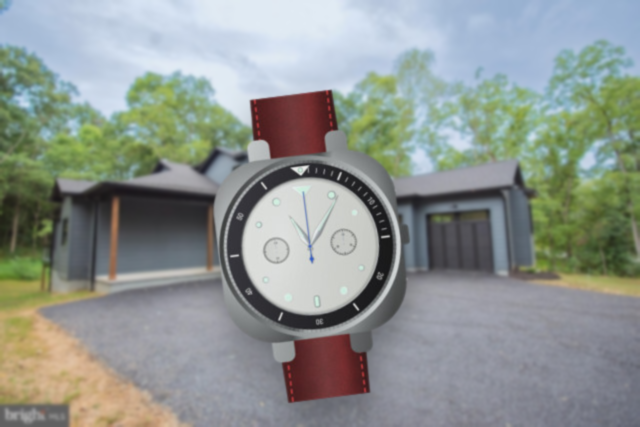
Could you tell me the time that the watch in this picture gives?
11:06
